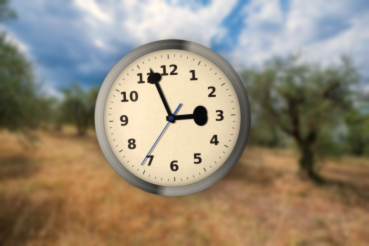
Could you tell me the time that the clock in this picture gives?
2:56:36
